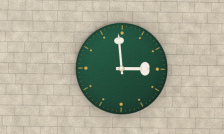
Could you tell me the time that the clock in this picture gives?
2:59
